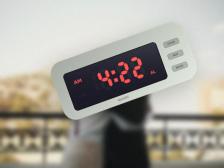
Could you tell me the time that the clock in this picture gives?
4:22
